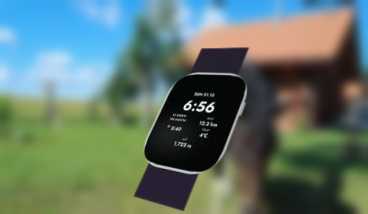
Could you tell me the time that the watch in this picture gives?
6:56
